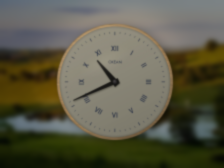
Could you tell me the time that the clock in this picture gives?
10:41
